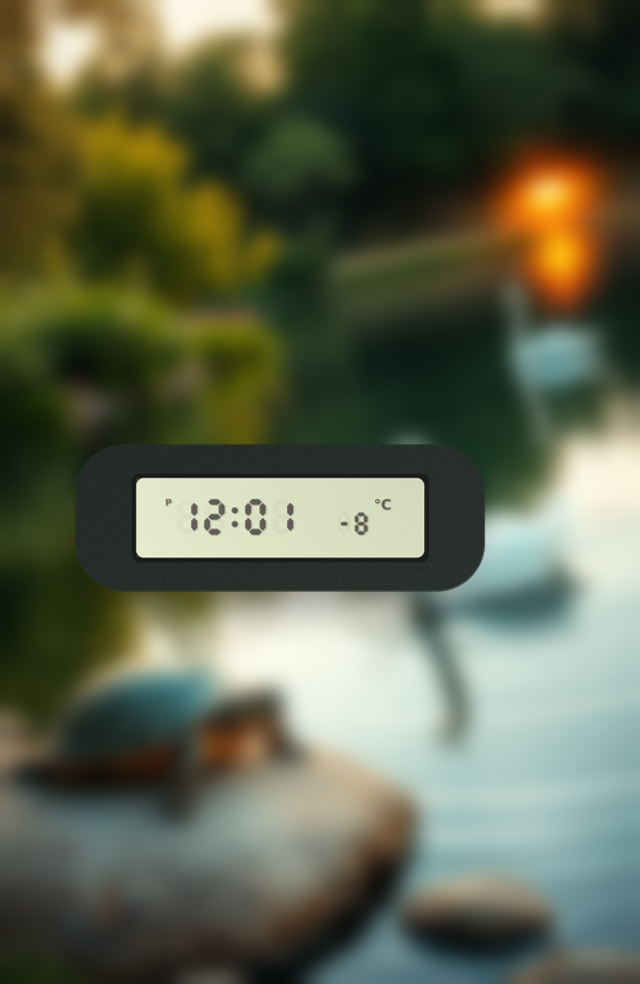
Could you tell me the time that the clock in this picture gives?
12:01
